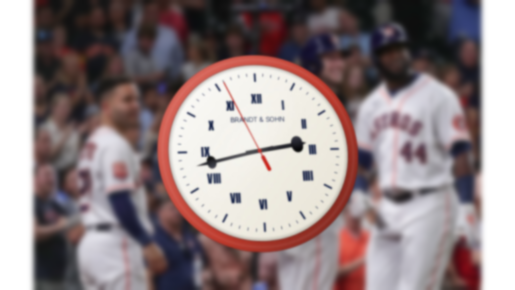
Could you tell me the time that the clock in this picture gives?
2:42:56
